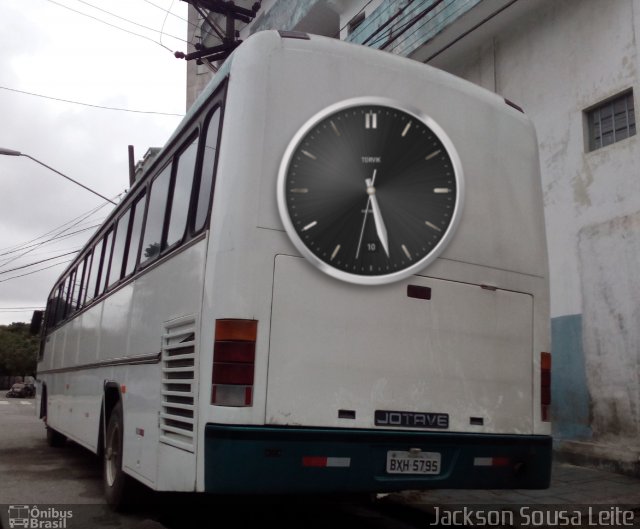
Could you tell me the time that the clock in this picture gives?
5:27:32
